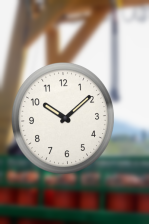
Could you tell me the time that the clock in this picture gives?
10:09
